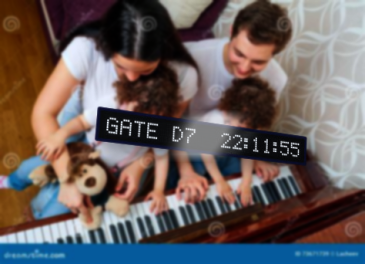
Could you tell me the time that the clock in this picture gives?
22:11:55
